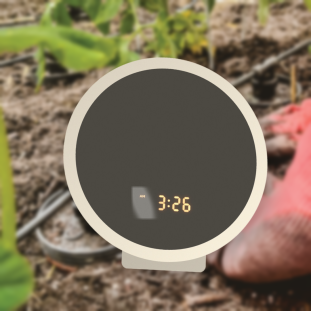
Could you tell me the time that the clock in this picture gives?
3:26
